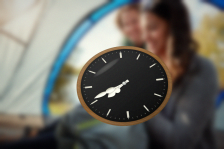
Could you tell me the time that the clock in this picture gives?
7:41
